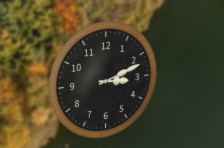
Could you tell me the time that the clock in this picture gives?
3:12
